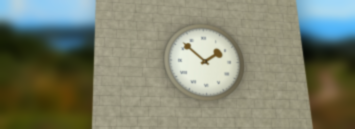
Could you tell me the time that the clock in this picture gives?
1:52
